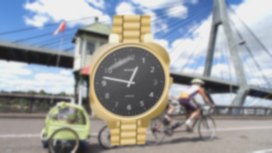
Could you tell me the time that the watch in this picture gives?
12:47
